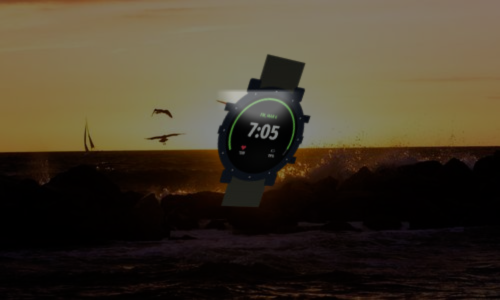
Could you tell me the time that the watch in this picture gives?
7:05
